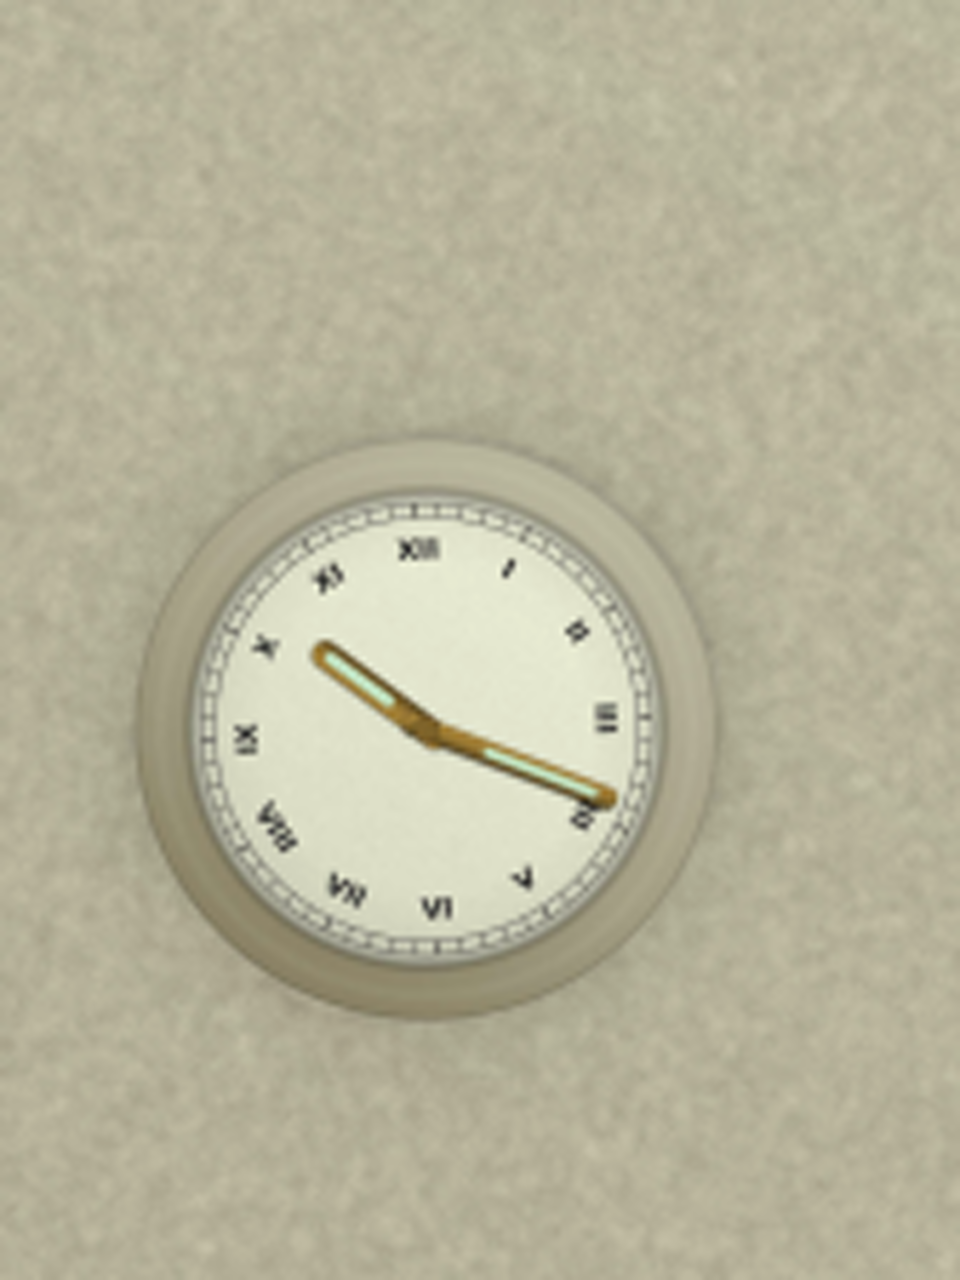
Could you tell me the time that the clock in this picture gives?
10:19
